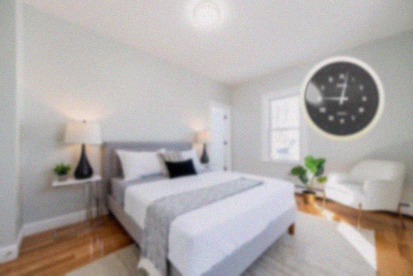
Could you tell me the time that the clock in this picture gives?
9:02
